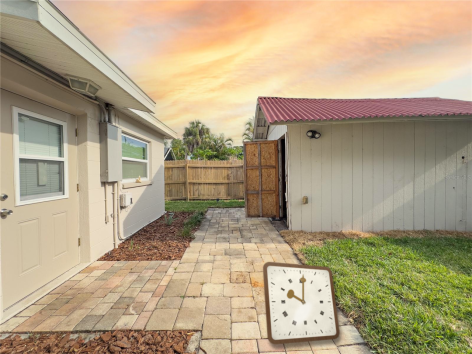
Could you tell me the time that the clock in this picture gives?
10:01
